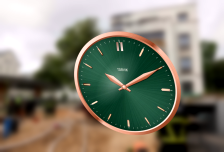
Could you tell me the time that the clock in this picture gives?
10:10
